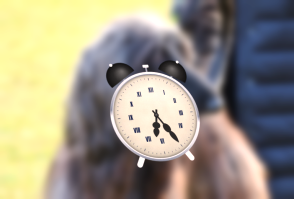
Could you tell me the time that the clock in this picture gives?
6:25
